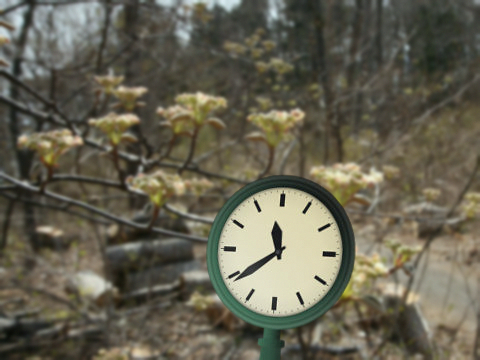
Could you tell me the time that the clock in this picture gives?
11:39
